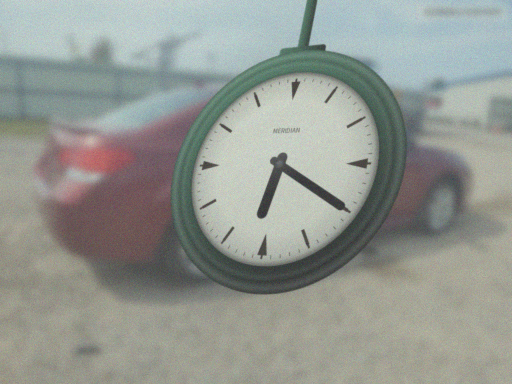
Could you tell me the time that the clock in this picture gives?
6:20
